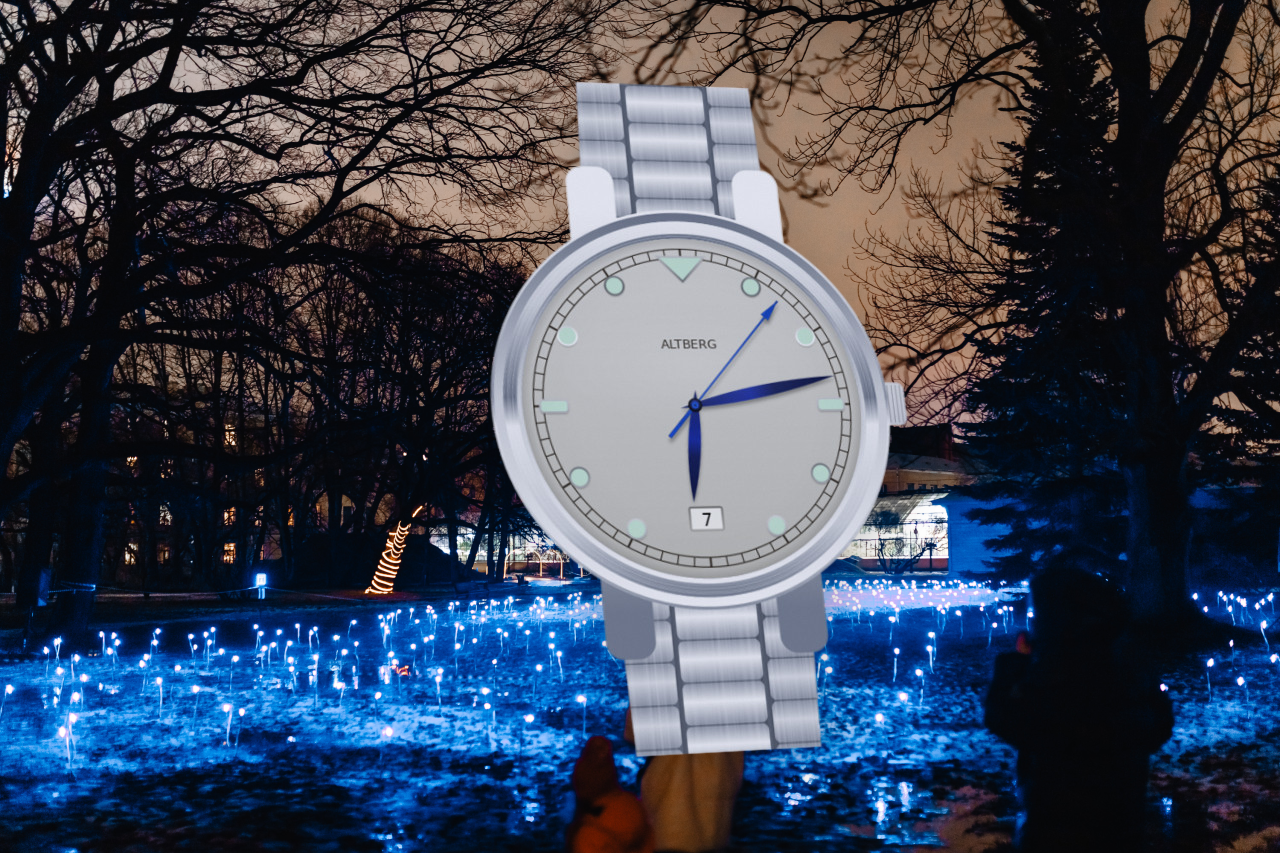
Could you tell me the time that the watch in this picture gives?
6:13:07
